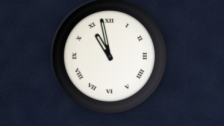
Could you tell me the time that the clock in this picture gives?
10:58
